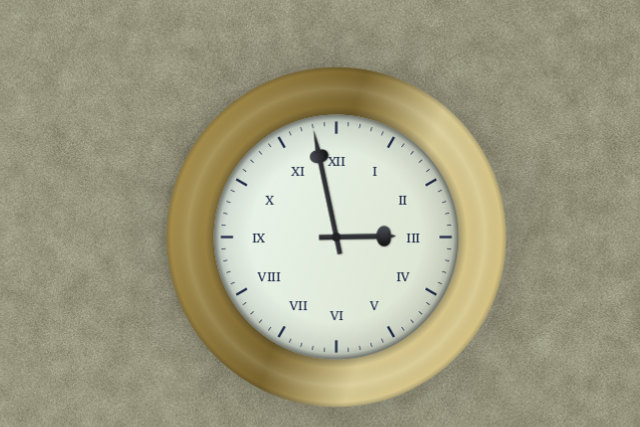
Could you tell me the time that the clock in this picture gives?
2:58
